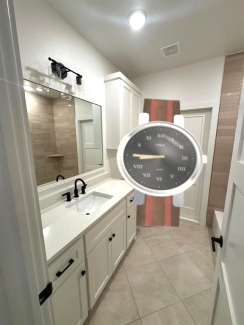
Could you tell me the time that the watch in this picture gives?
8:45
